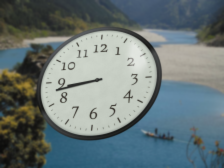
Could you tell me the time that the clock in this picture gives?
8:43
